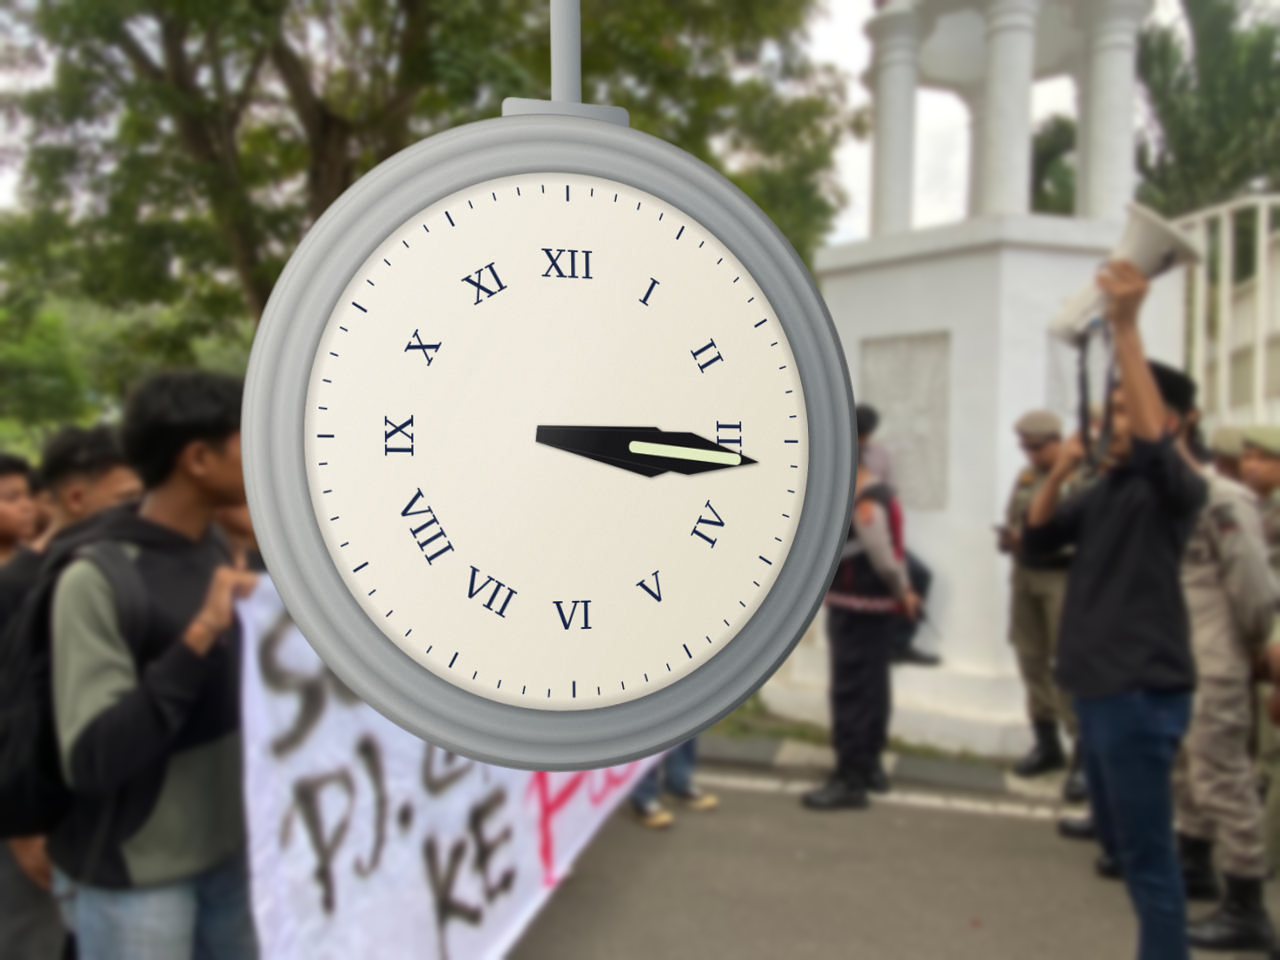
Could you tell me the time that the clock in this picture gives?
3:16
